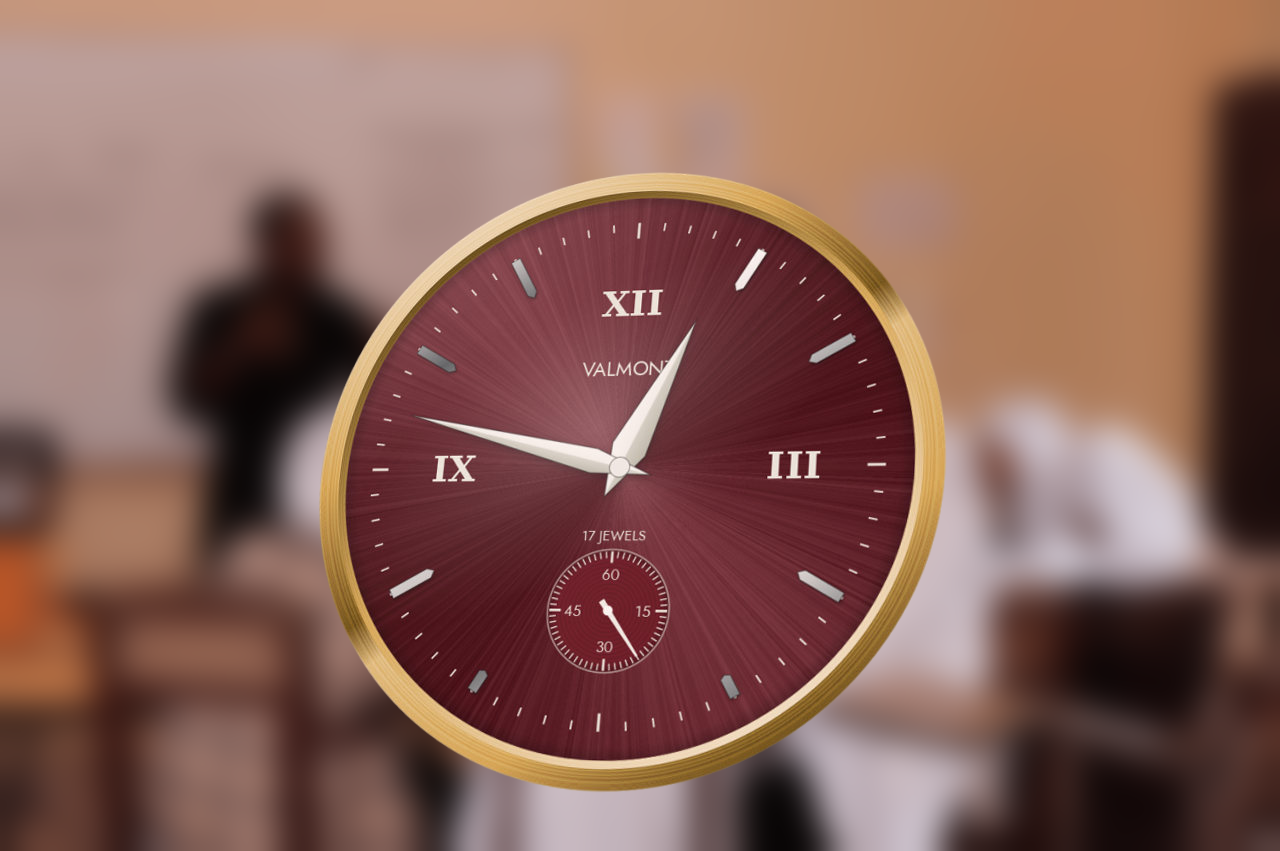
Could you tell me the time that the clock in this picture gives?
12:47:24
